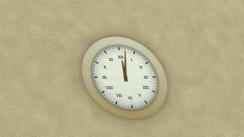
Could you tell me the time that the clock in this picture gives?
12:02
